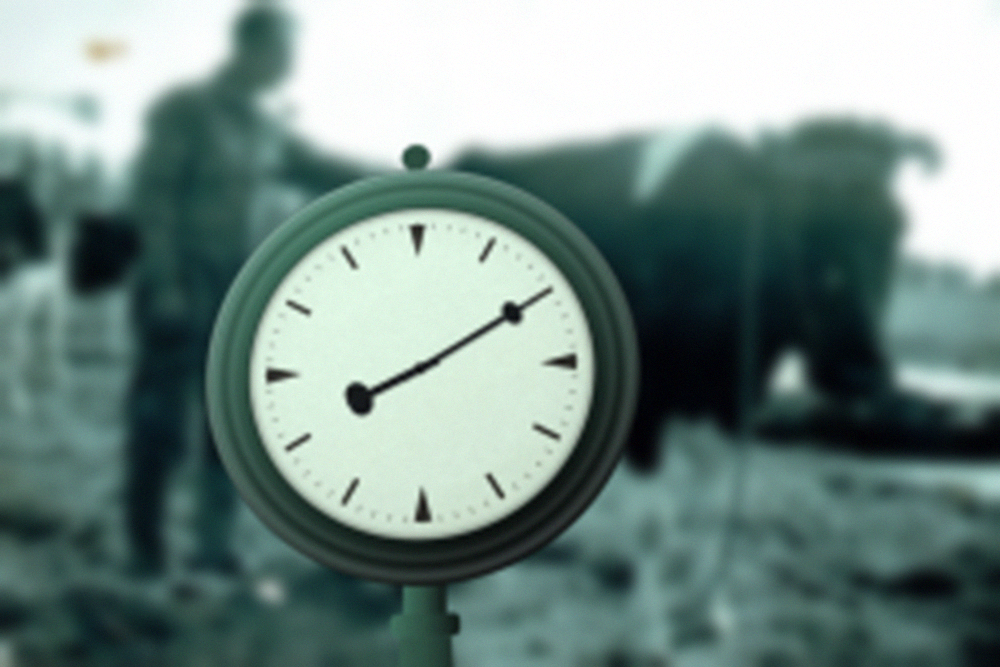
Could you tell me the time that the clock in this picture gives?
8:10
